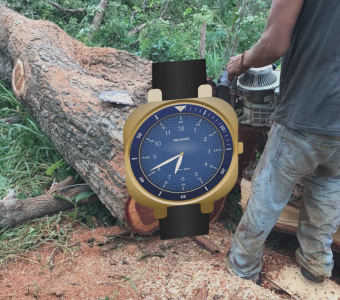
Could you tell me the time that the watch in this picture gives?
6:41
